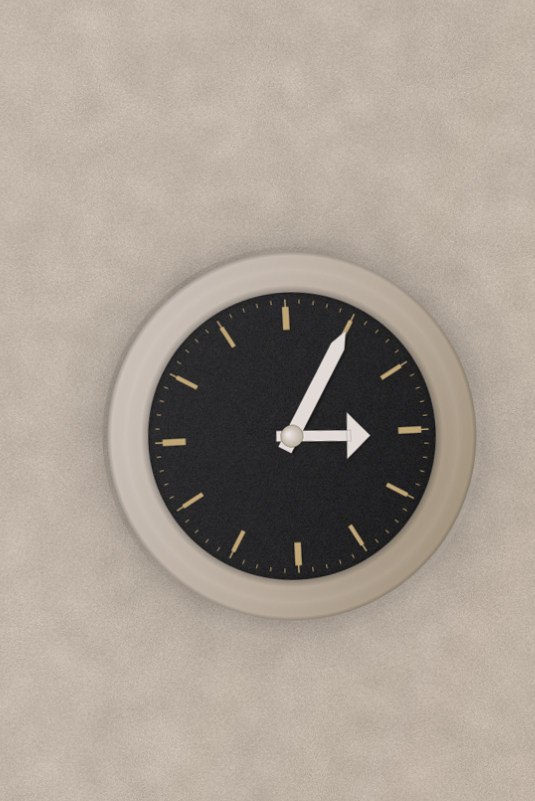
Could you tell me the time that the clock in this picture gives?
3:05
